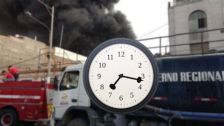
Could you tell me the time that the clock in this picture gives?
7:17
